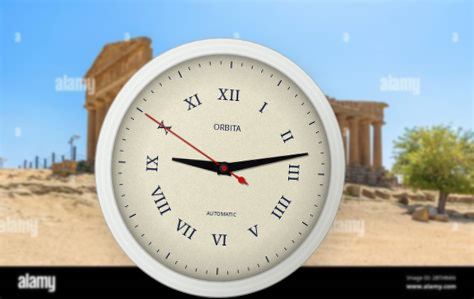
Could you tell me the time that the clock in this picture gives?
9:12:50
